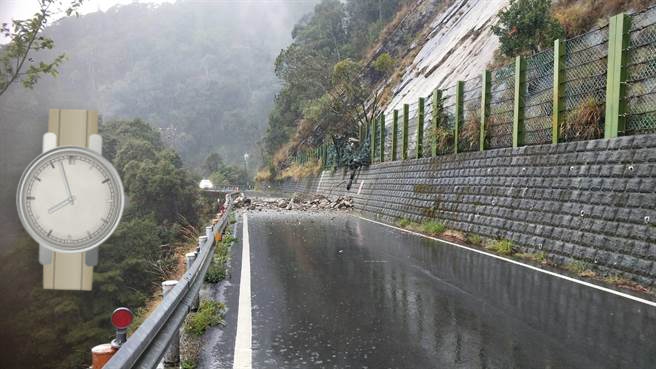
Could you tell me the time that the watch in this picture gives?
7:57
